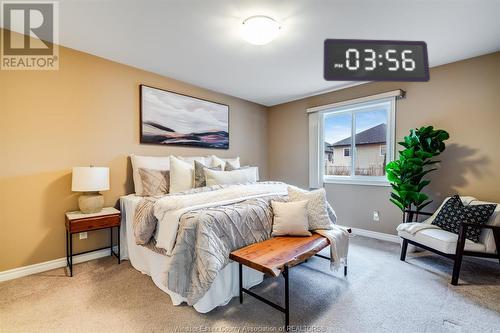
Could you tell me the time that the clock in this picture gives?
3:56
